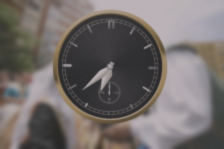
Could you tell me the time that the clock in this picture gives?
6:38
